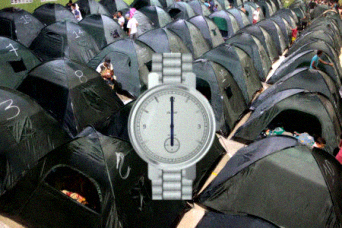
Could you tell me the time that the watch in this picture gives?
6:00
